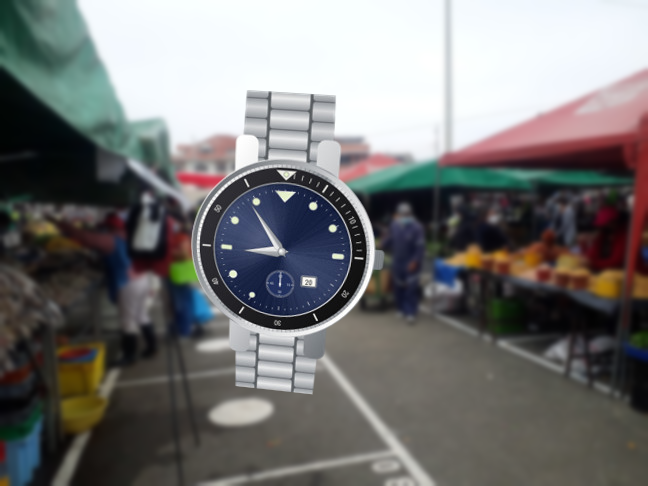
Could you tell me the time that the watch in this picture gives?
8:54
